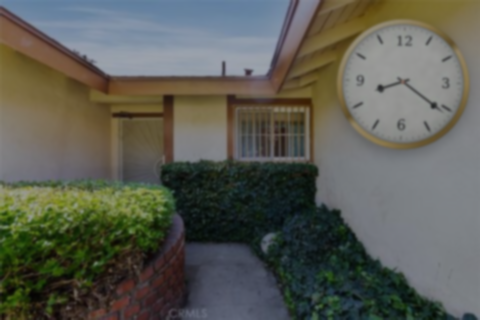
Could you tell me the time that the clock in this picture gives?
8:21
